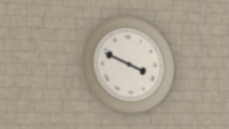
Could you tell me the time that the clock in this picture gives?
3:49
